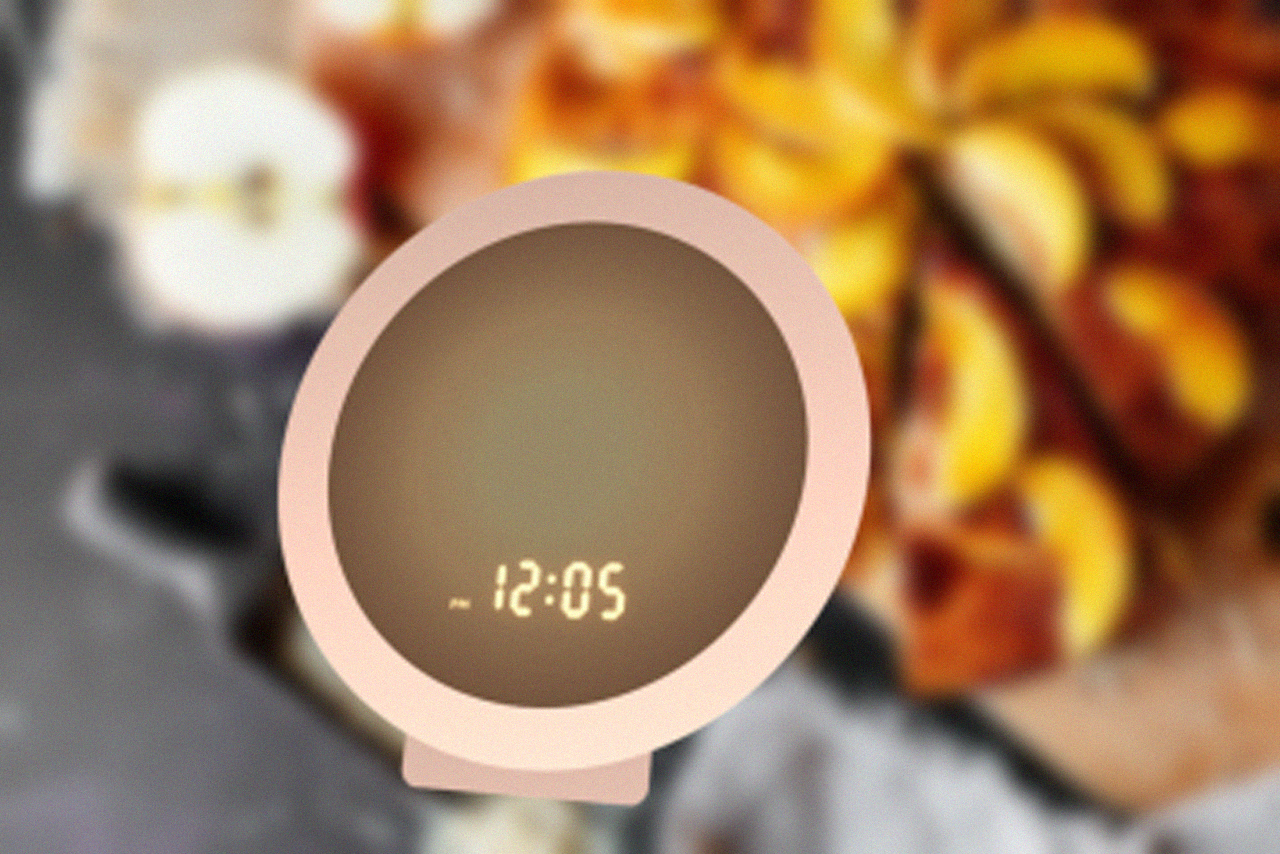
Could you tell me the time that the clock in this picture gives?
12:05
